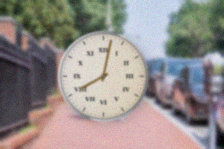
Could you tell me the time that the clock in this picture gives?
8:02
